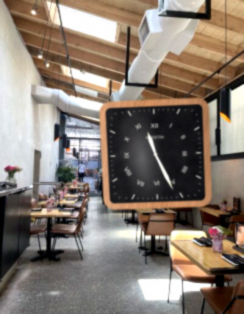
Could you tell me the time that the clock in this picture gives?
11:26
